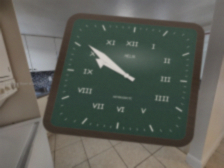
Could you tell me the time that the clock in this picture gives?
9:51
